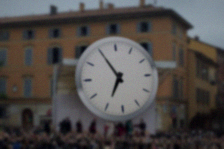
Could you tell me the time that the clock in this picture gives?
6:55
